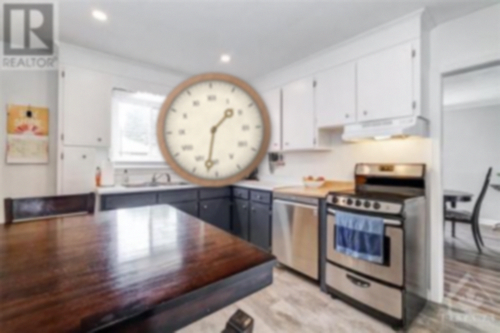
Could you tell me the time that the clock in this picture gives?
1:32
